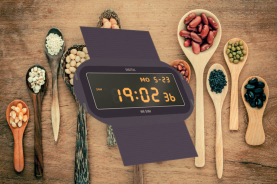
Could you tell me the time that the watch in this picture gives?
19:02:36
